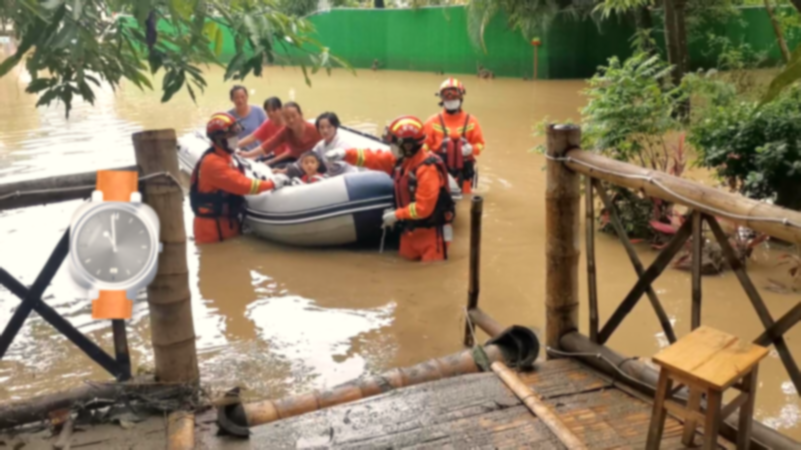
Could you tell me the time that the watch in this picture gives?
10:59
